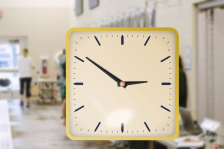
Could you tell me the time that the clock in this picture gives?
2:51
